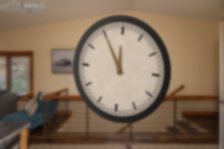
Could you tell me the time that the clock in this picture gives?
11:55
